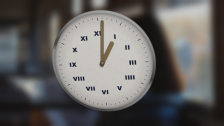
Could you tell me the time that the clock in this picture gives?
1:01
